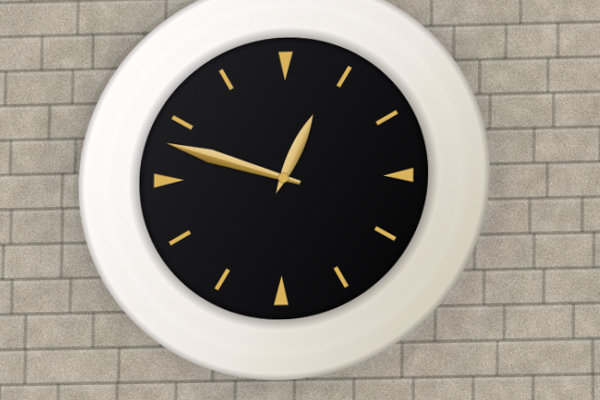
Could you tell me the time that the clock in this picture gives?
12:48
